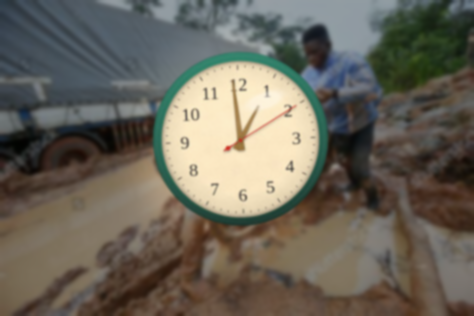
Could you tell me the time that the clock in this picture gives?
12:59:10
